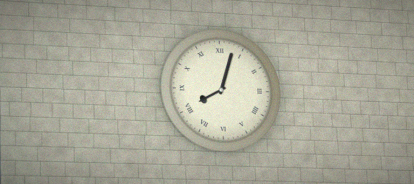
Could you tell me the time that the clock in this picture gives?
8:03
